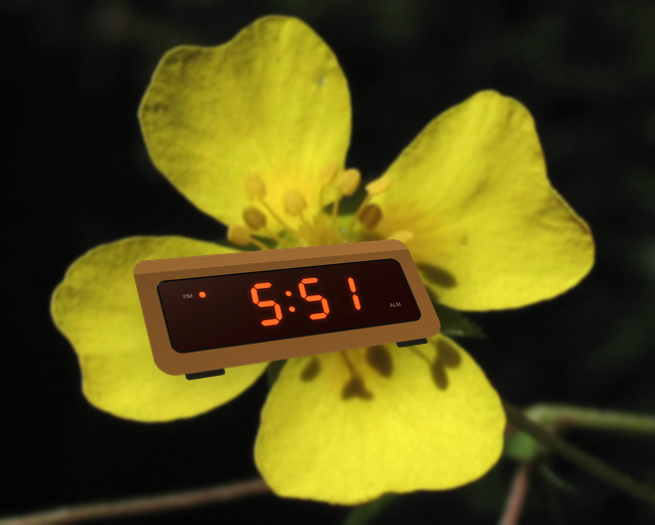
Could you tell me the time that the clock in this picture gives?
5:51
